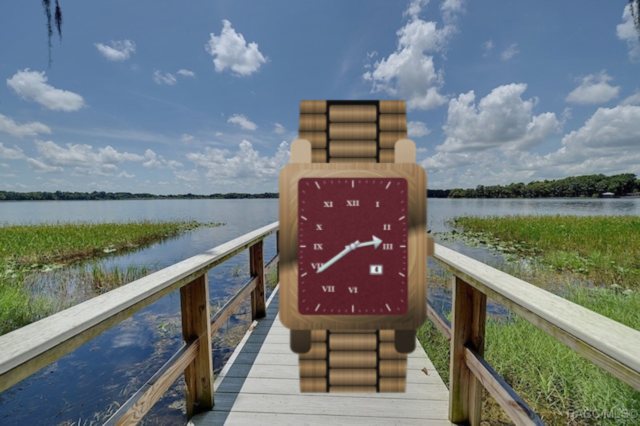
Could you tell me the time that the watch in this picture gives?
2:39
